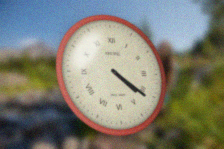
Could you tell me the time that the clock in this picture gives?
4:21
